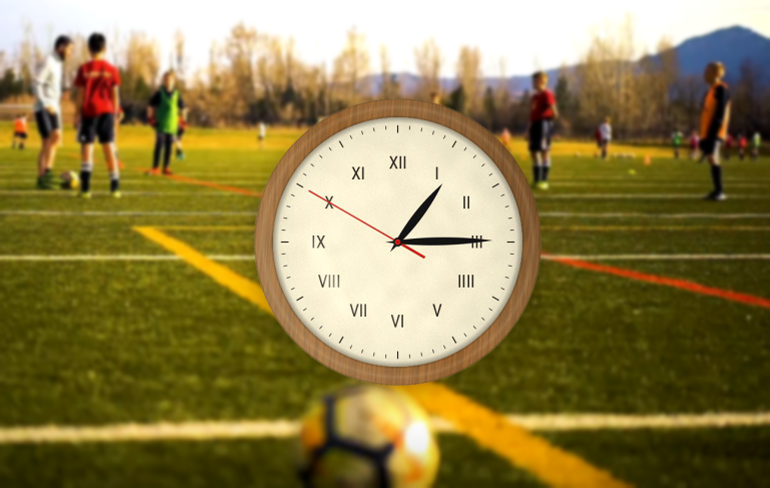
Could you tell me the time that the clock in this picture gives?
1:14:50
